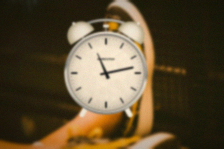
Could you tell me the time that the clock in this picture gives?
11:13
